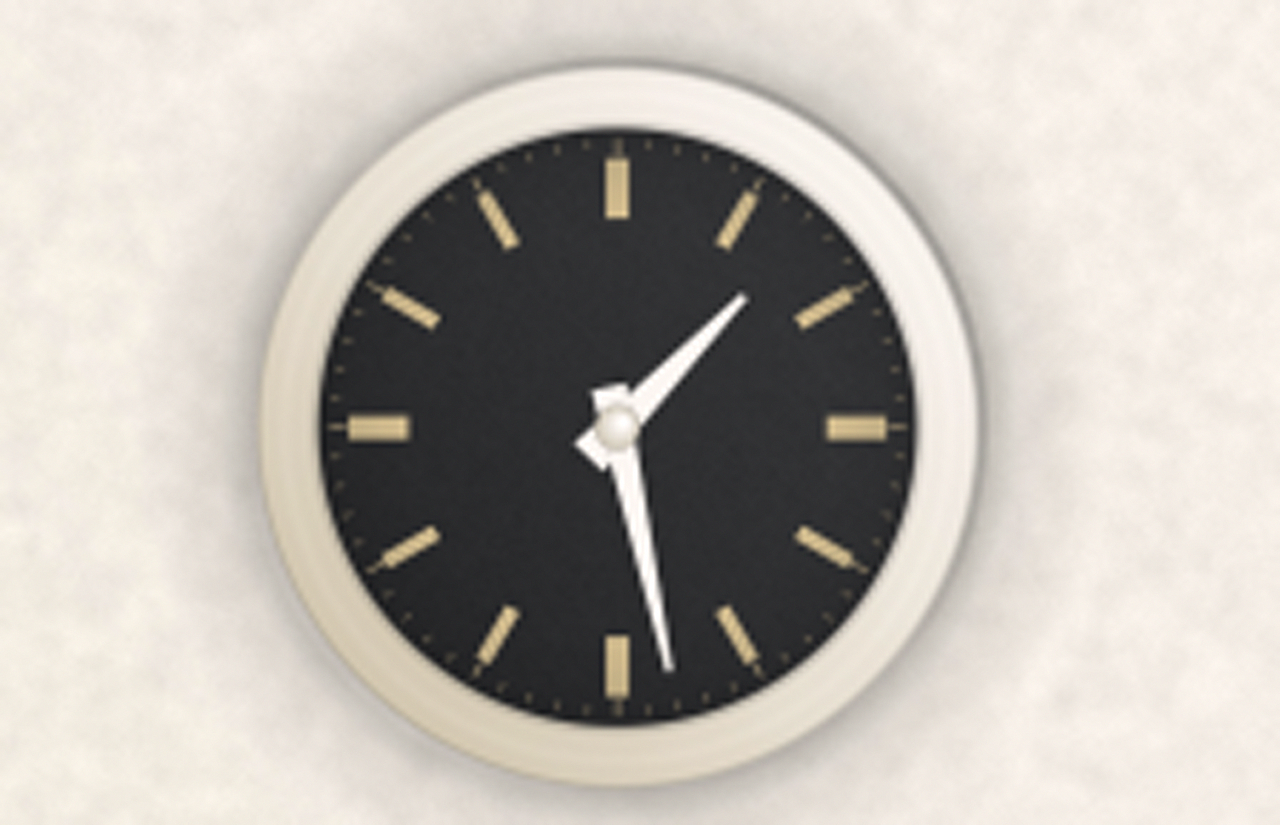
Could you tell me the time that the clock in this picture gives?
1:28
